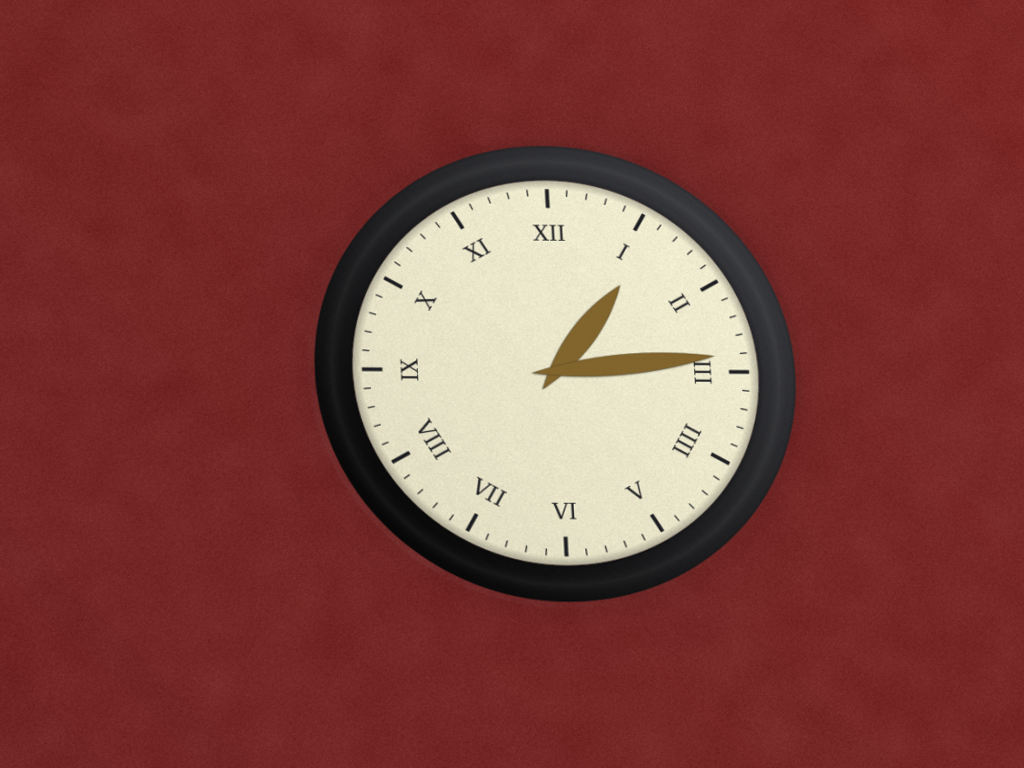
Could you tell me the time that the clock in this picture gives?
1:14
